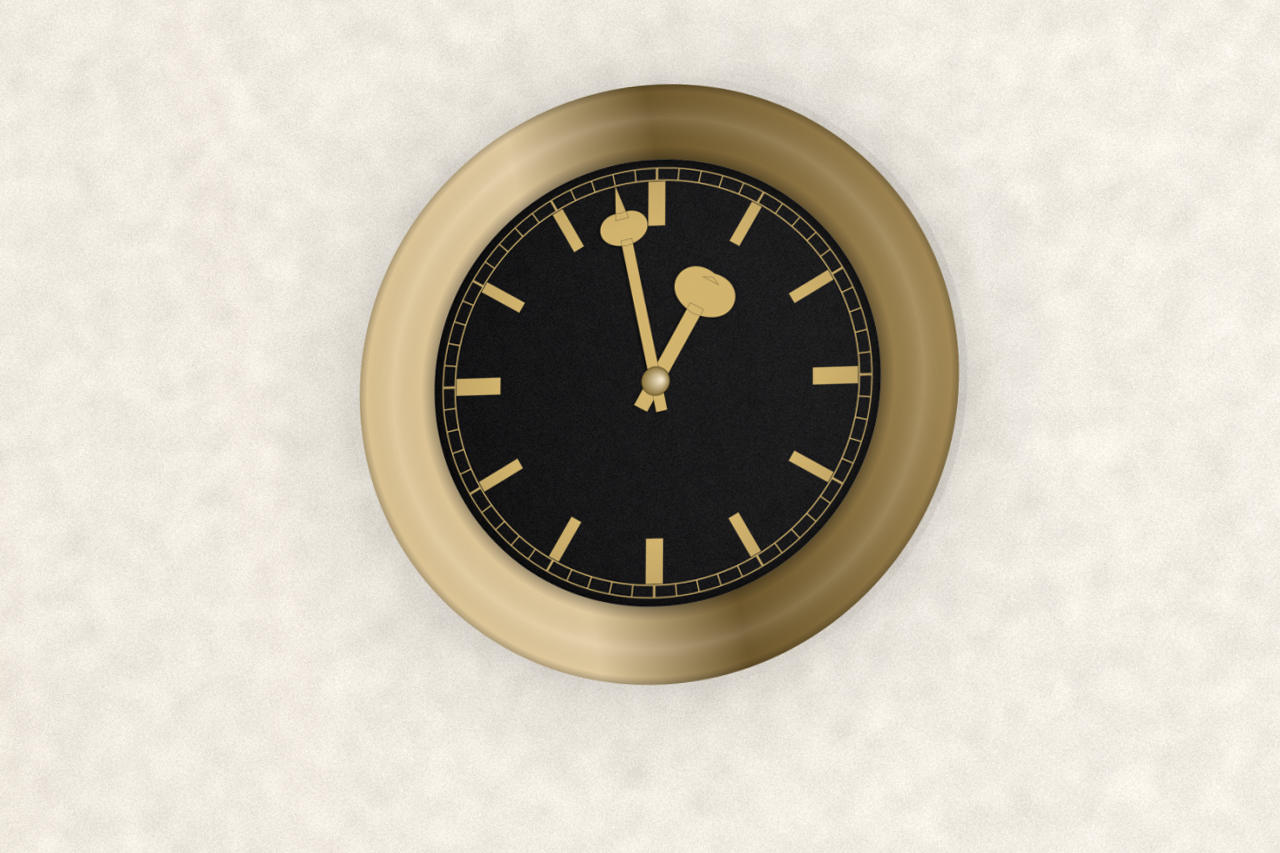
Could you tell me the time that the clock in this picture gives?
12:58
